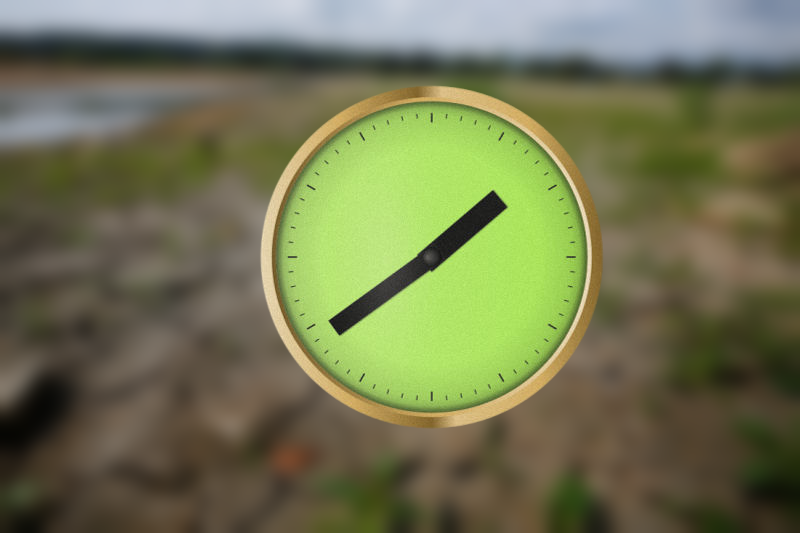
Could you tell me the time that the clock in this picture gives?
1:39
